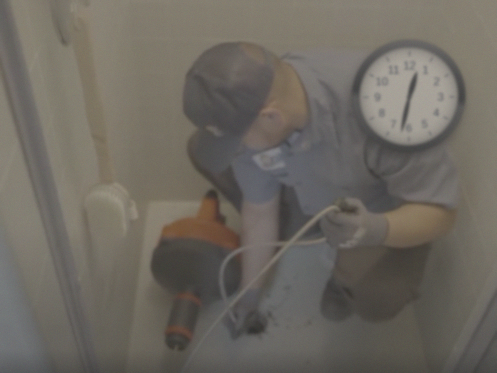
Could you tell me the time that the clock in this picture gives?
12:32
